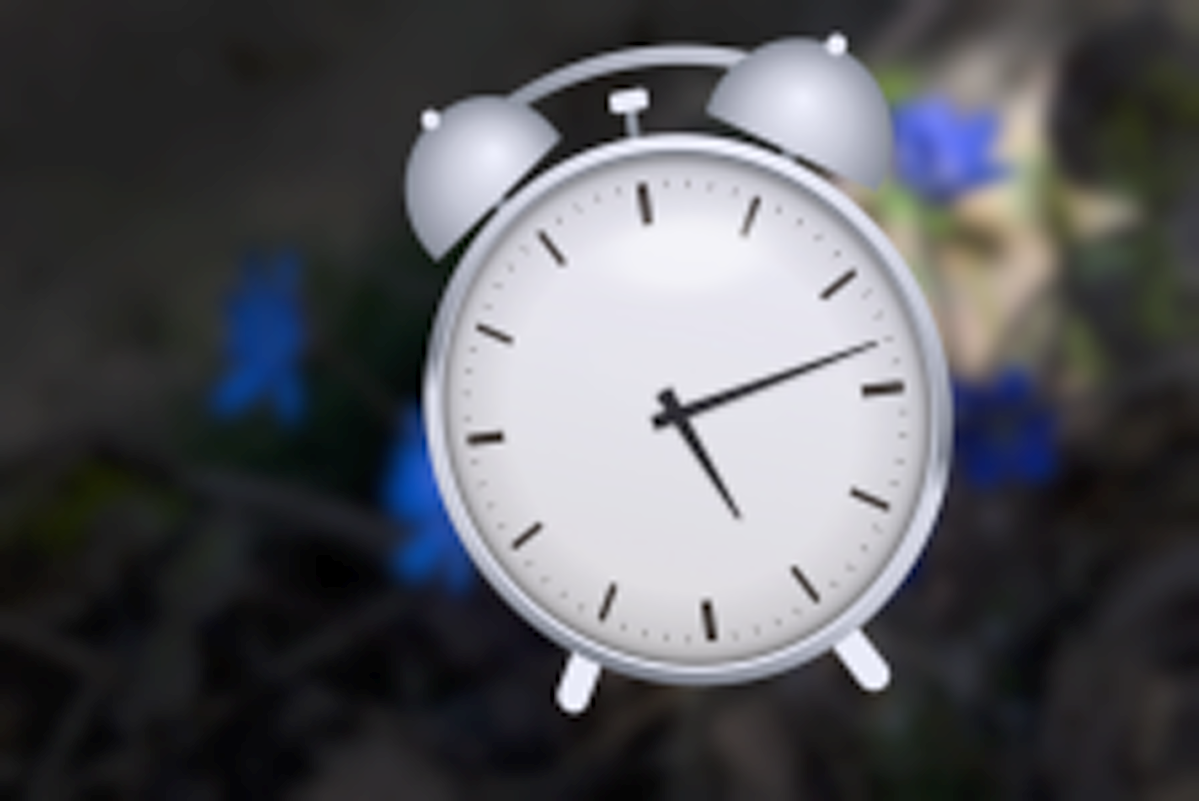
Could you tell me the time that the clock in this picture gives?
5:13
